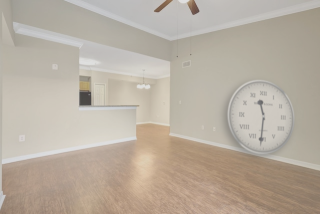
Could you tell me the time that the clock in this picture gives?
11:31
